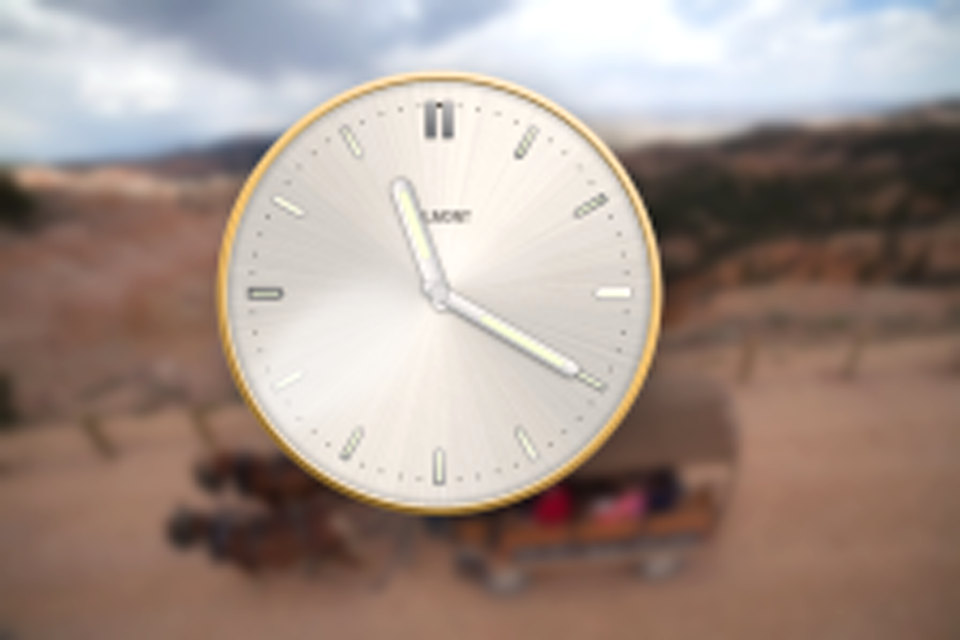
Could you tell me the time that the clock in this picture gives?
11:20
